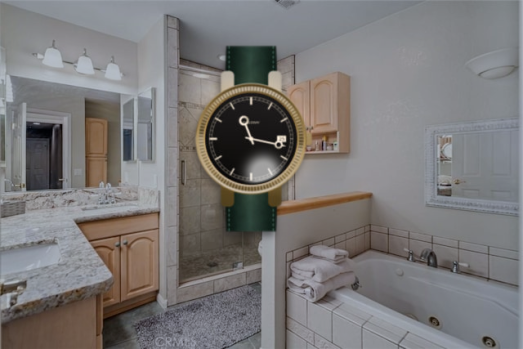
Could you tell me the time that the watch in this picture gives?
11:17
